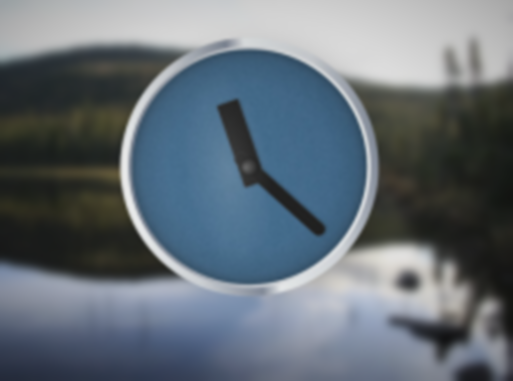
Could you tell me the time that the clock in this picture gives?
11:22
